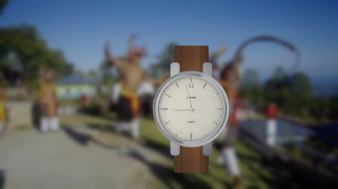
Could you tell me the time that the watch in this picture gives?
8:58
